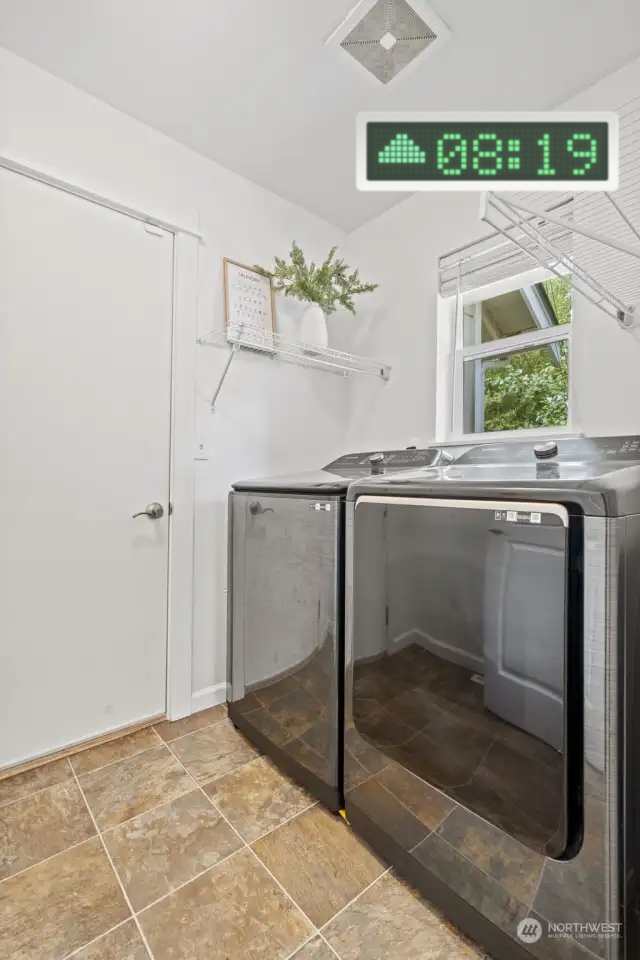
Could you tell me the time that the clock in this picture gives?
8:19
